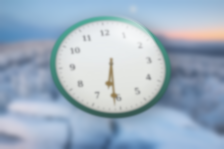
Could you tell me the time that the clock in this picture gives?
6:31
